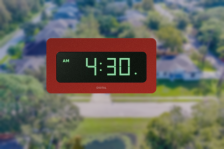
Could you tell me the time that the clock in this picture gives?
4:30
